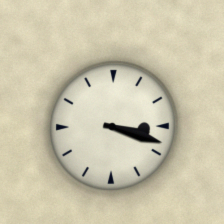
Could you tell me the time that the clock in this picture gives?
3:18
